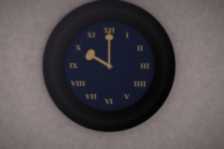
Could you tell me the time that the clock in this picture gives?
10:00
